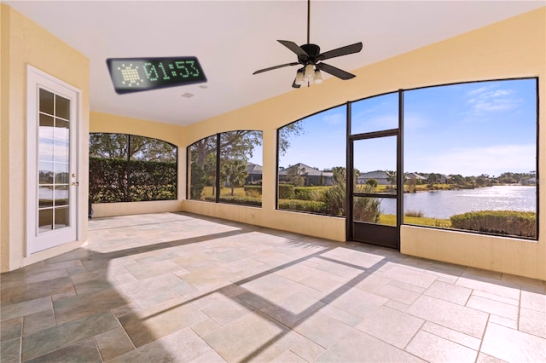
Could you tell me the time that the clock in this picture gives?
1:53
